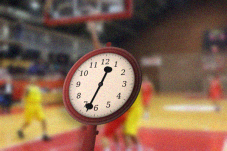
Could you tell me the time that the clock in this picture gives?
12:33
